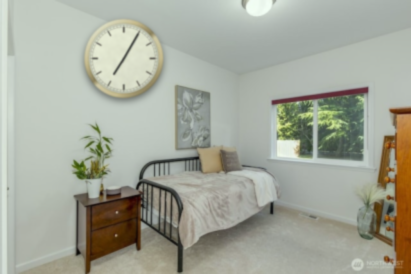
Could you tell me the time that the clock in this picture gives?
7:05
